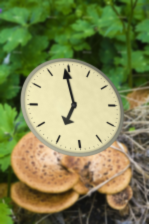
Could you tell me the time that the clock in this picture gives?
6:59
